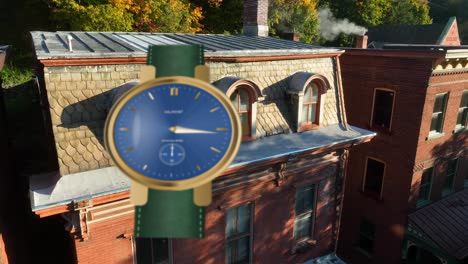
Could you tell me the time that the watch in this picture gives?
3:16
